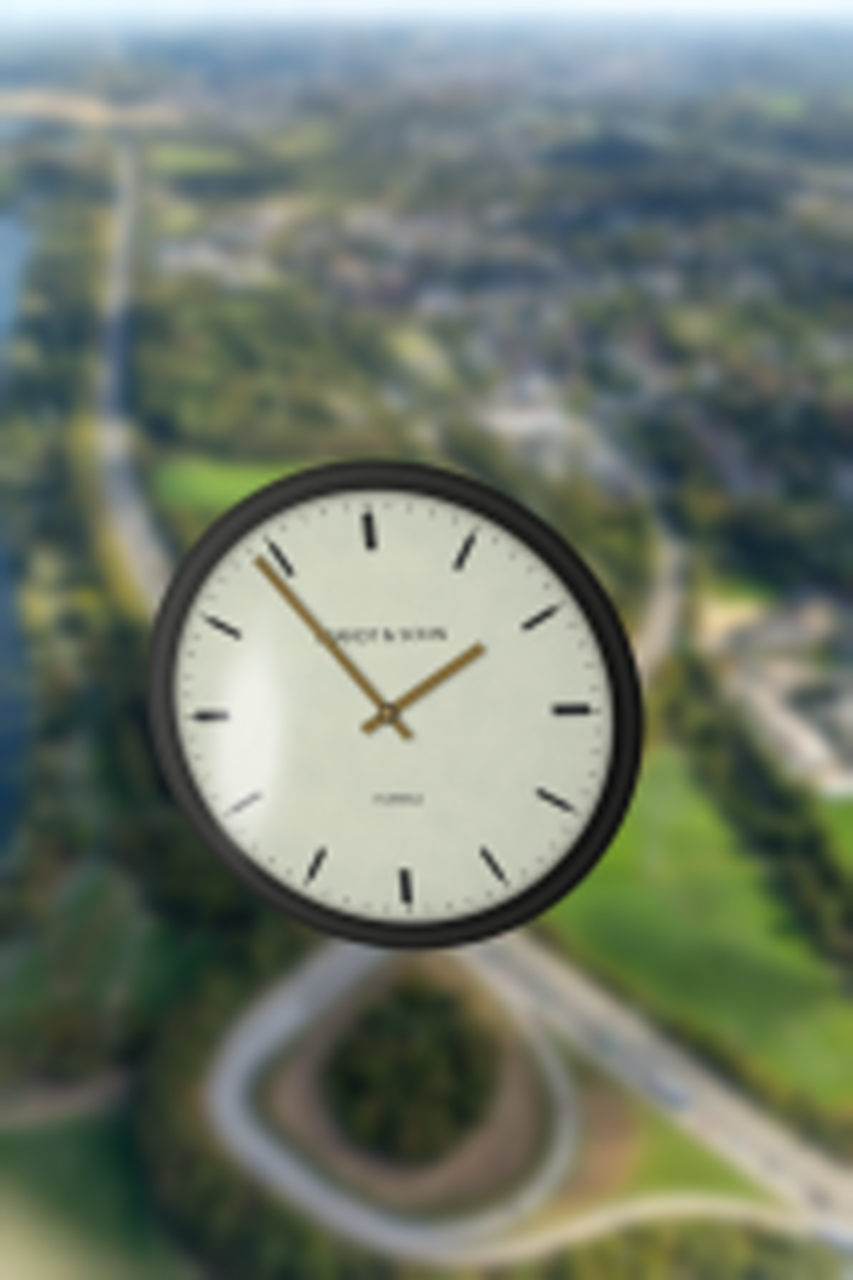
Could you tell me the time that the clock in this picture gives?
1:54
